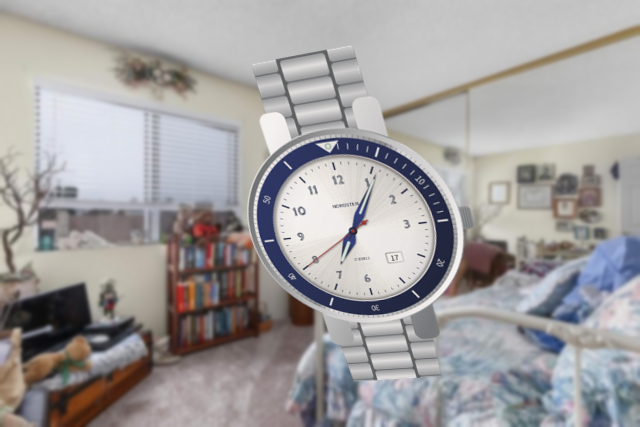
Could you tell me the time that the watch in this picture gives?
7:05:40
